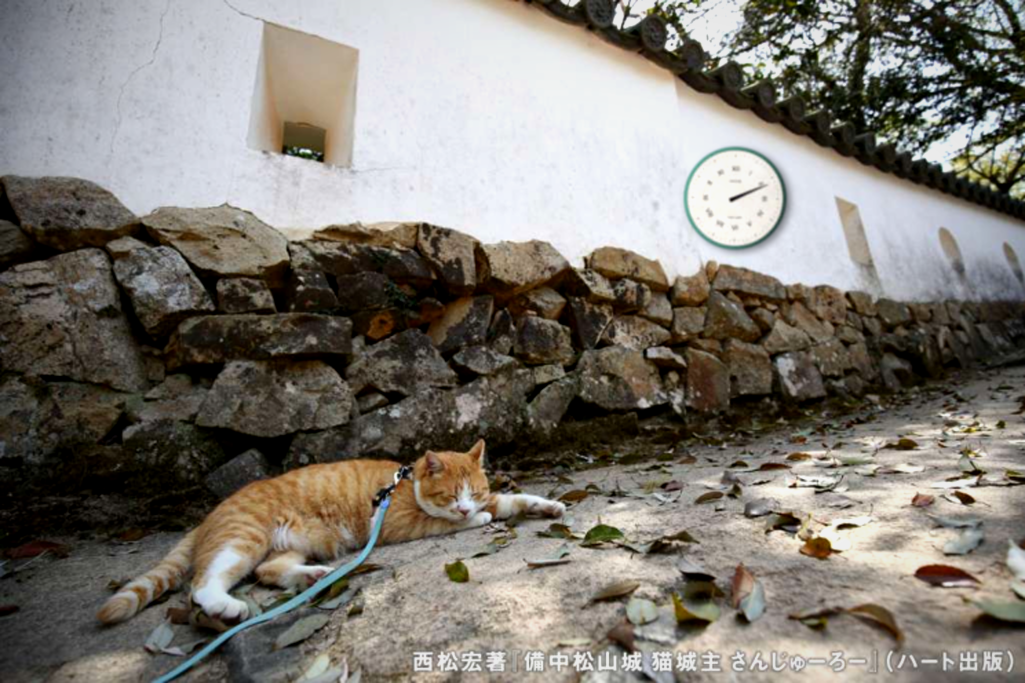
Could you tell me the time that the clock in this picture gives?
2:11
